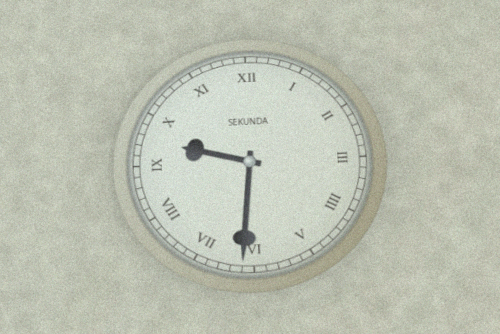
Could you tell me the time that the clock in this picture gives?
9:31
